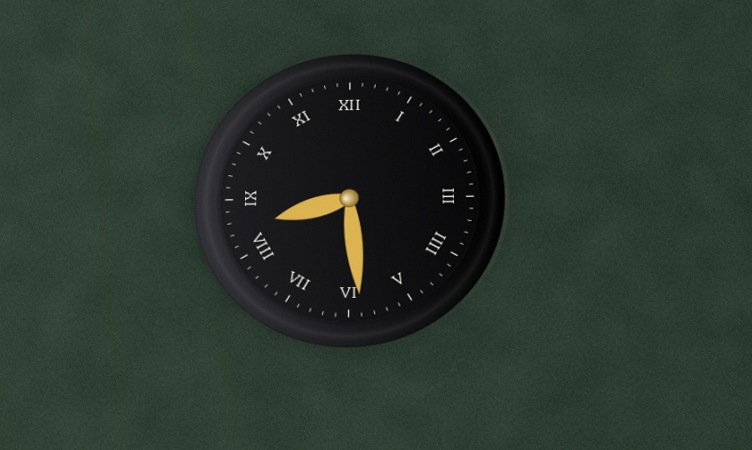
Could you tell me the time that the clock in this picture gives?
8:29
